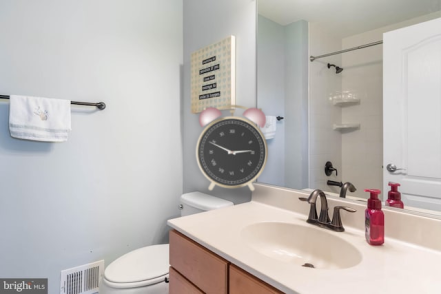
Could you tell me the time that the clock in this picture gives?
2:49
